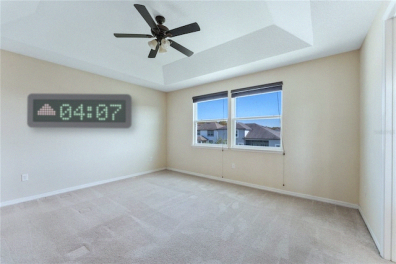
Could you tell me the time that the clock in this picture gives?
4:07
